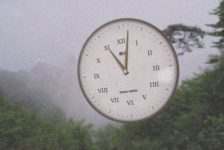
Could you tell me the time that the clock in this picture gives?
11:02
